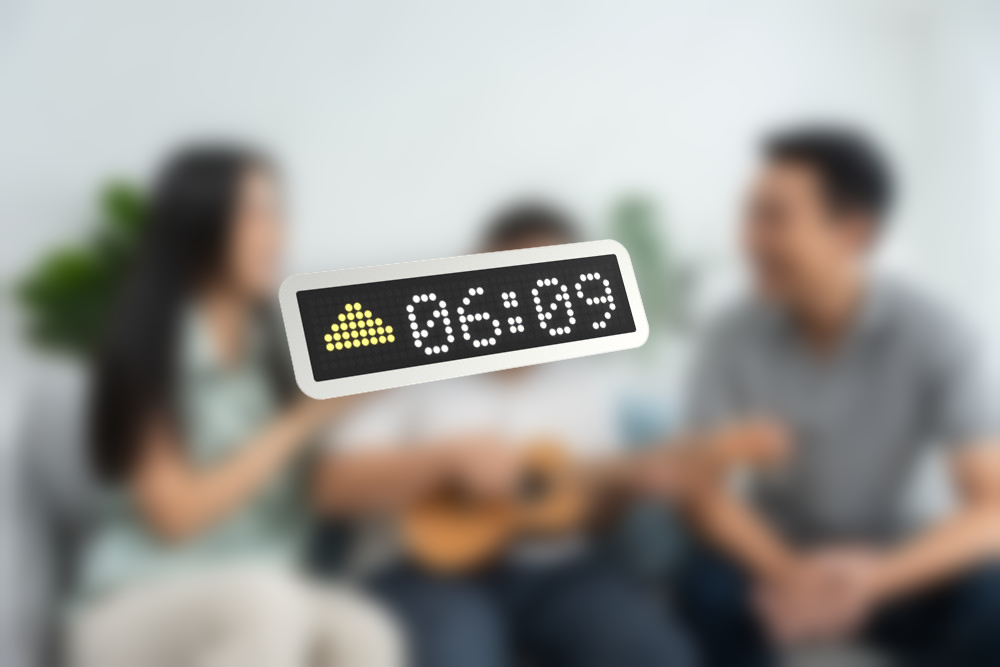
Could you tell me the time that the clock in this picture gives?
6:09
